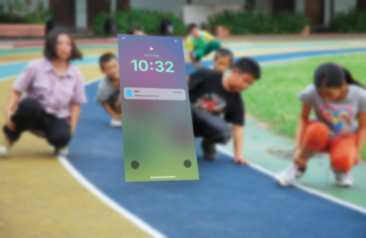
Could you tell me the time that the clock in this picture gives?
10:32
